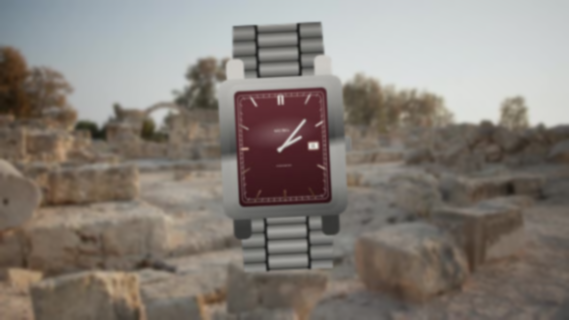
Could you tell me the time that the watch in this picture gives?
2:07
